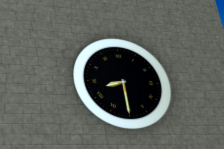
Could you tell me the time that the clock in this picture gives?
8:30
